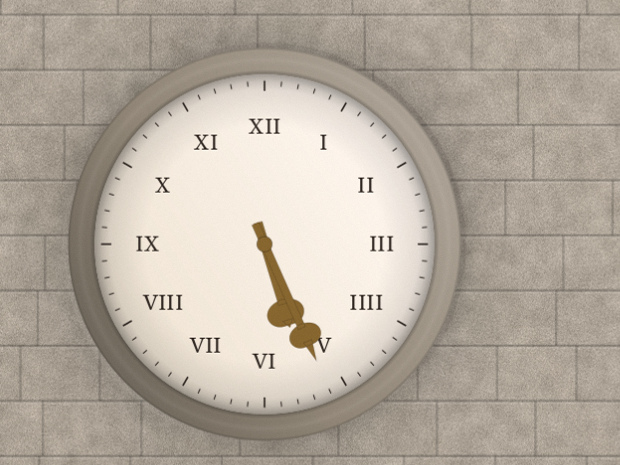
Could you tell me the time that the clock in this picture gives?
5:26
